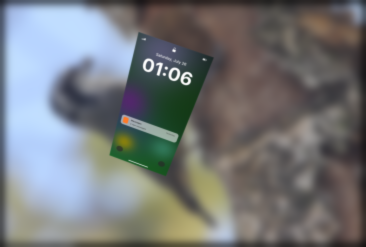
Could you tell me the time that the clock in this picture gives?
1:06
